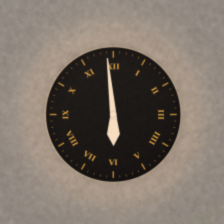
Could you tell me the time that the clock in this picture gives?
5:59
